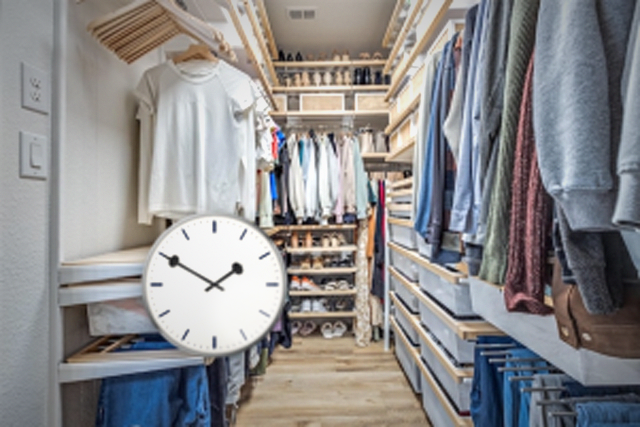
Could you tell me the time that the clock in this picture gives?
1:50
